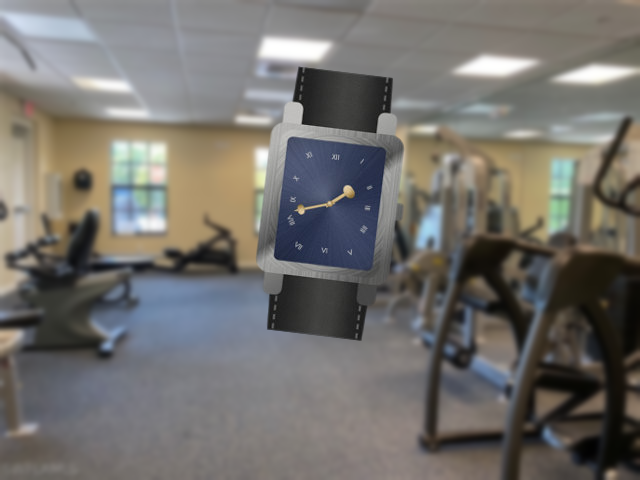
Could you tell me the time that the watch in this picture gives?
1:42
